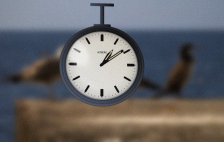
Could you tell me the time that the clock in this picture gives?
1:09
